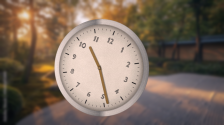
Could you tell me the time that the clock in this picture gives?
10:24
